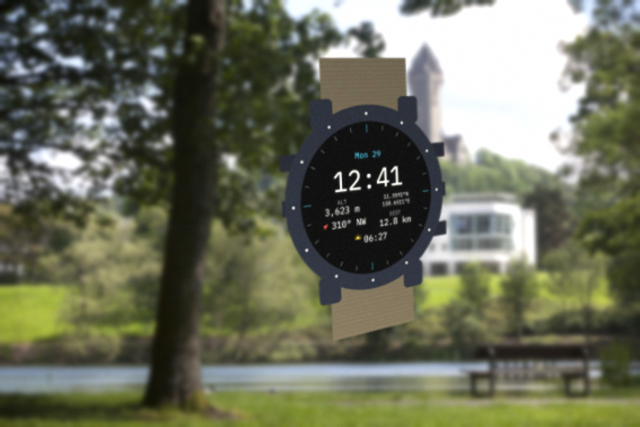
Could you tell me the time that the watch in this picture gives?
12:41
